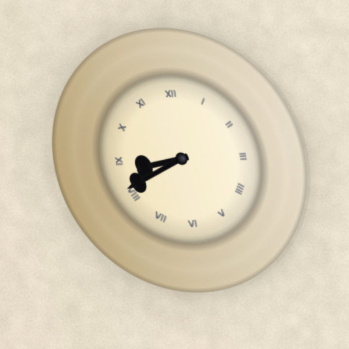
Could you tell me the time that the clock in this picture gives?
8:41
